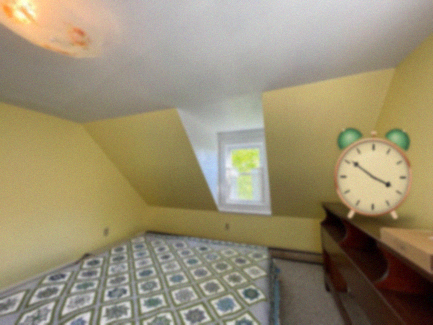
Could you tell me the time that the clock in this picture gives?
3:51
